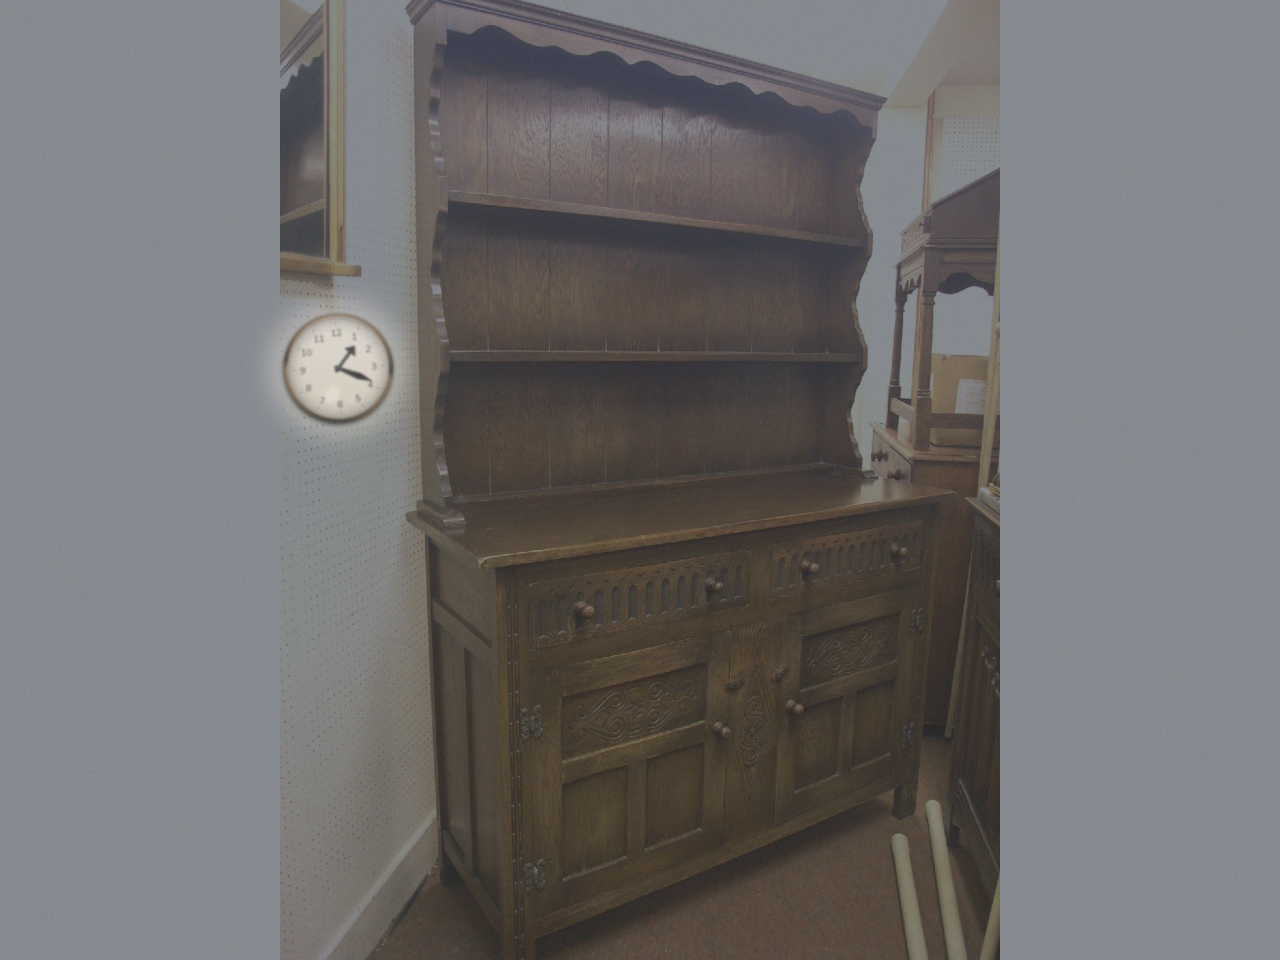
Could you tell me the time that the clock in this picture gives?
1:19
